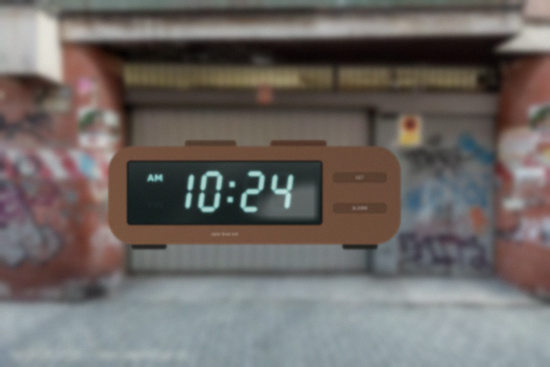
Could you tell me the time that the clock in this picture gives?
10:24
